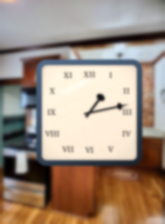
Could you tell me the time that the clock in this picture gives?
1:13
